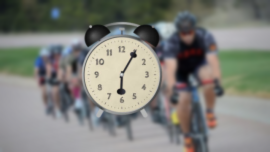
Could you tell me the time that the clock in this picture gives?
6:05
